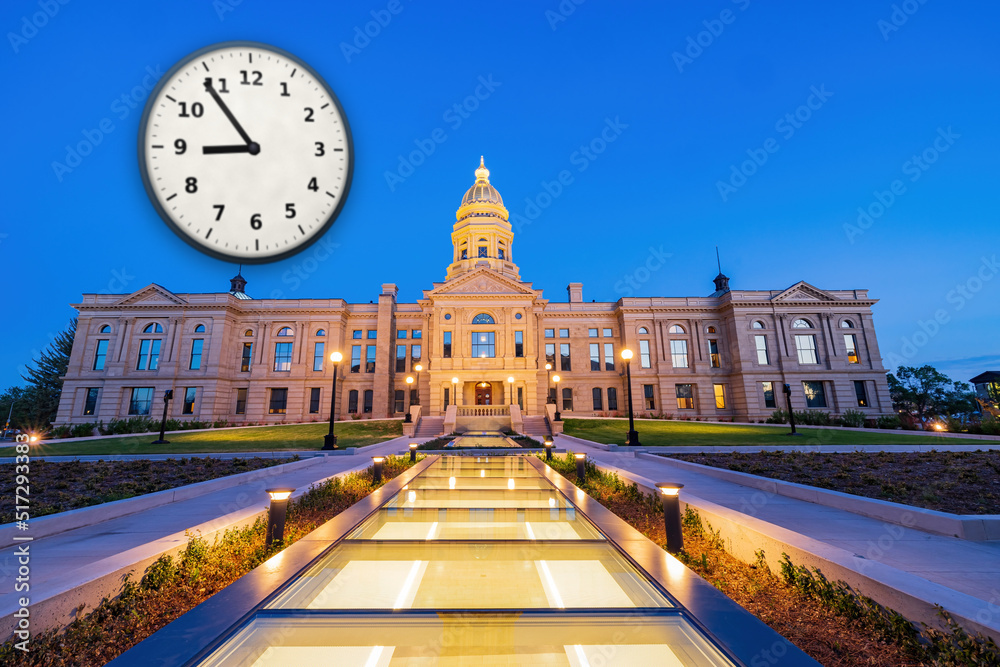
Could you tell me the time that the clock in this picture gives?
8:54
